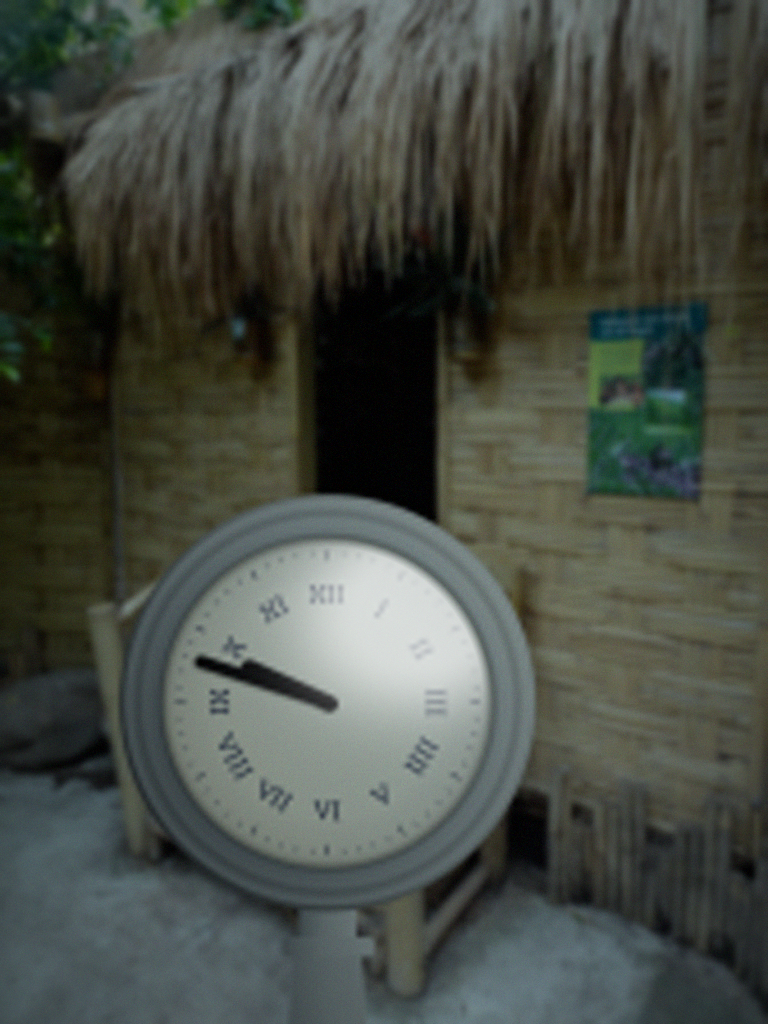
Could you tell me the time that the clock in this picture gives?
9:48
